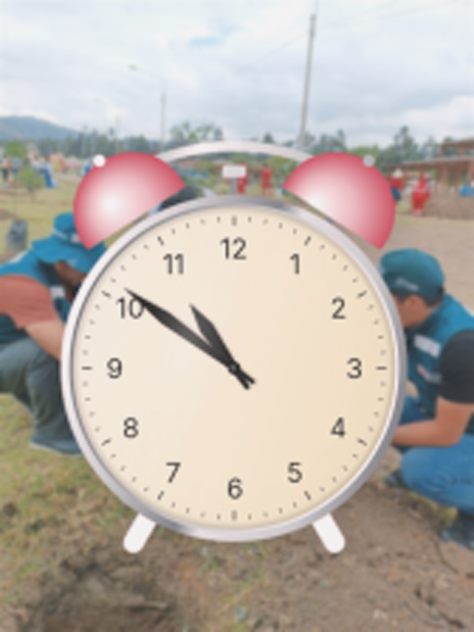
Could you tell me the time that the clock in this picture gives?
10:51
